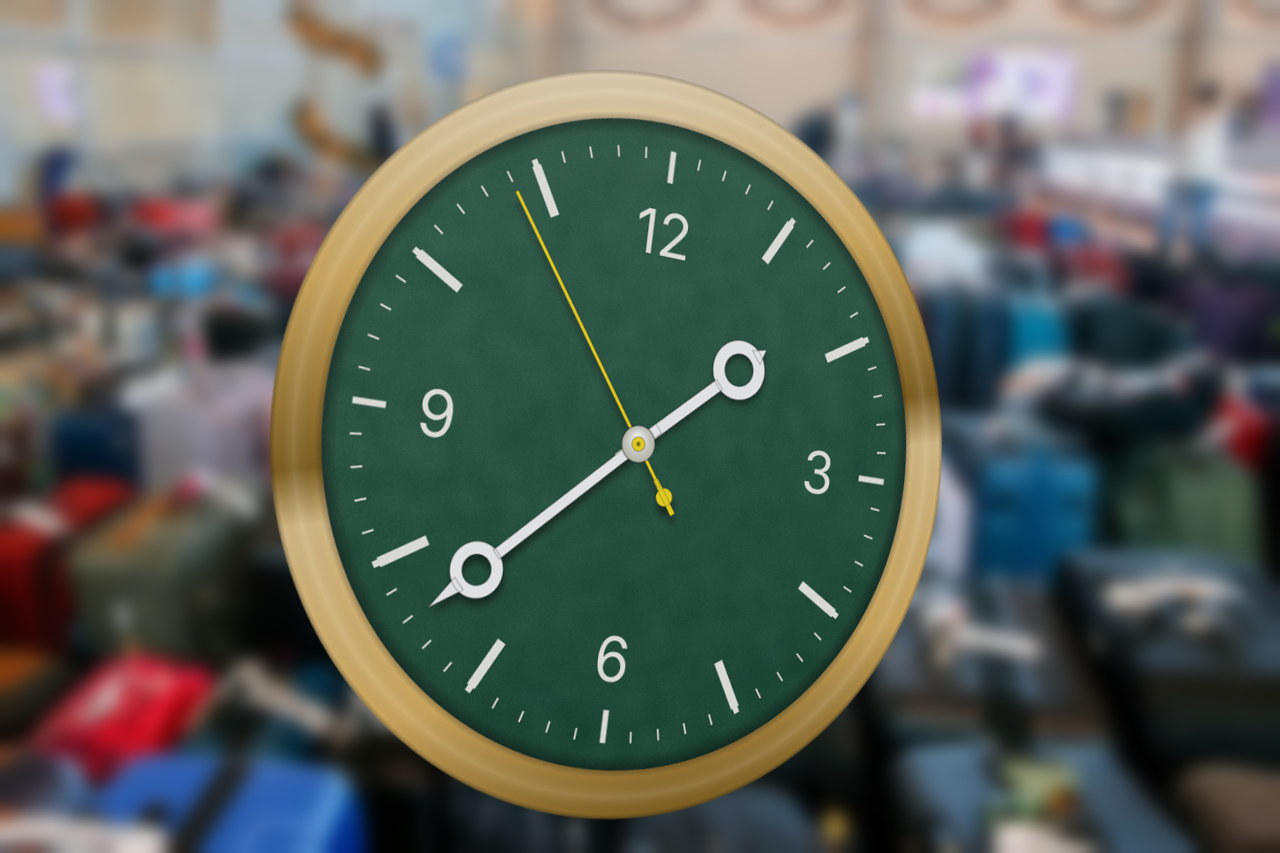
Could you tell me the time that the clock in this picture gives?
1:37:54
